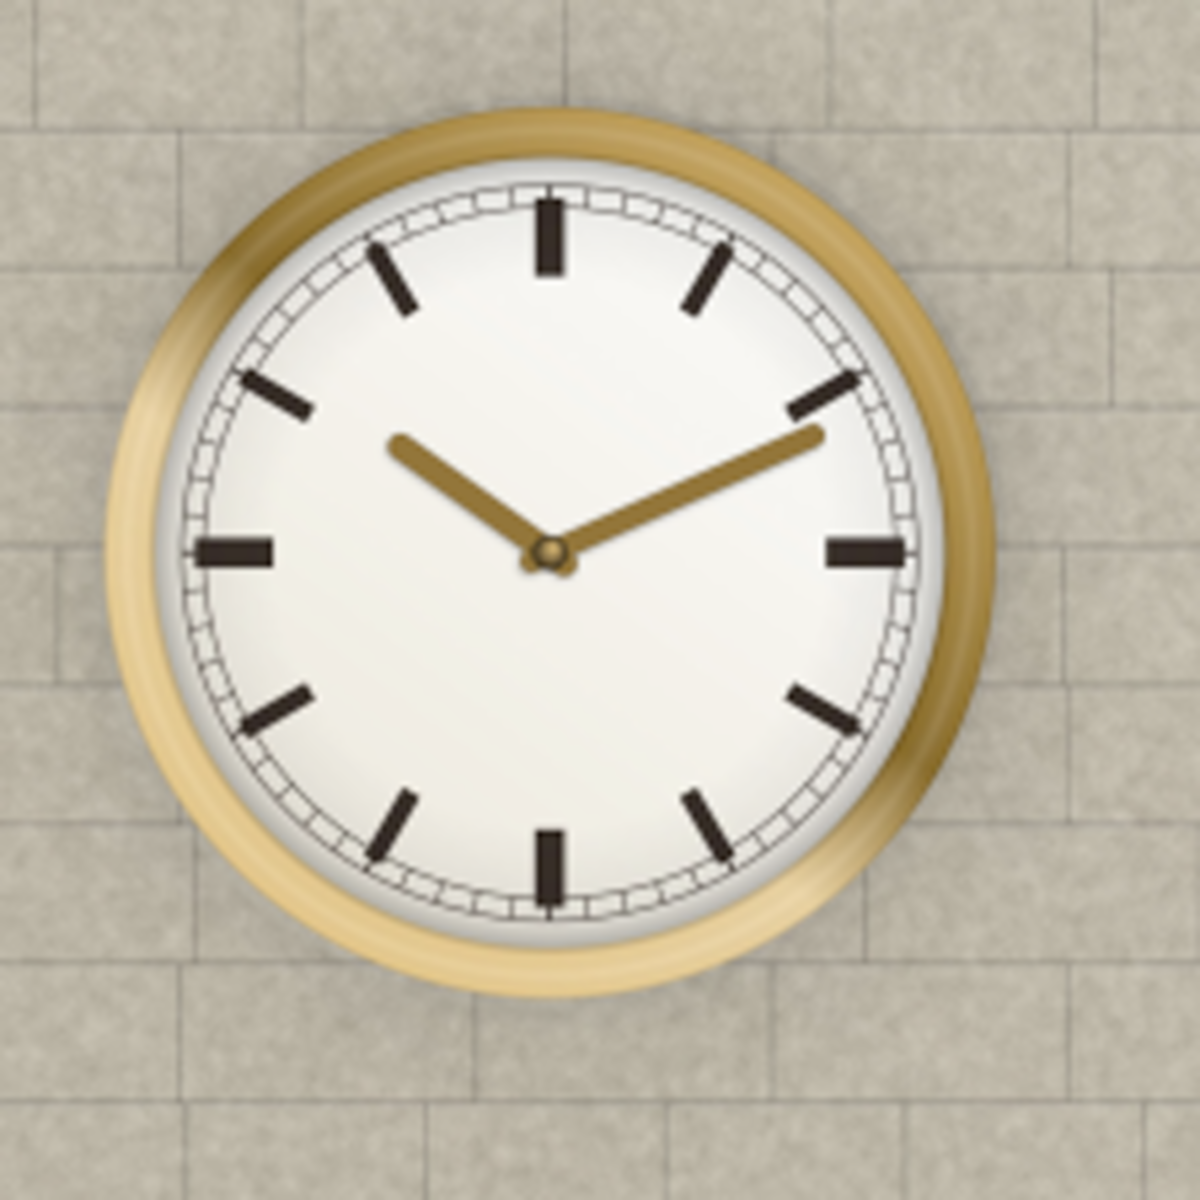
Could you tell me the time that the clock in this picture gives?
10:11
